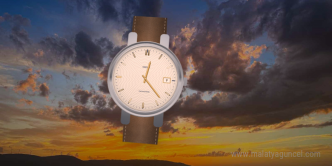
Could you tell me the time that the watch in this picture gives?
12:23
